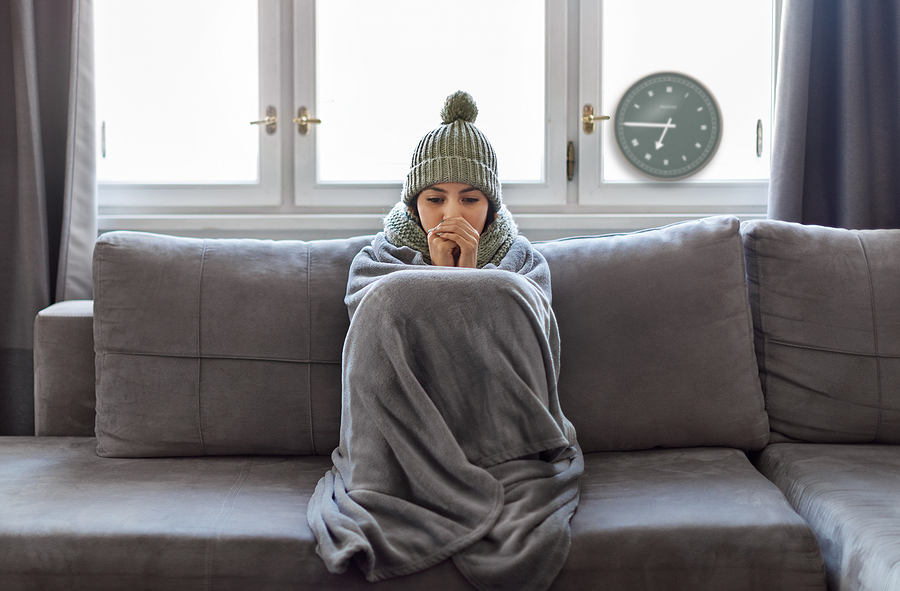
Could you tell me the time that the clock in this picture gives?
6:45
